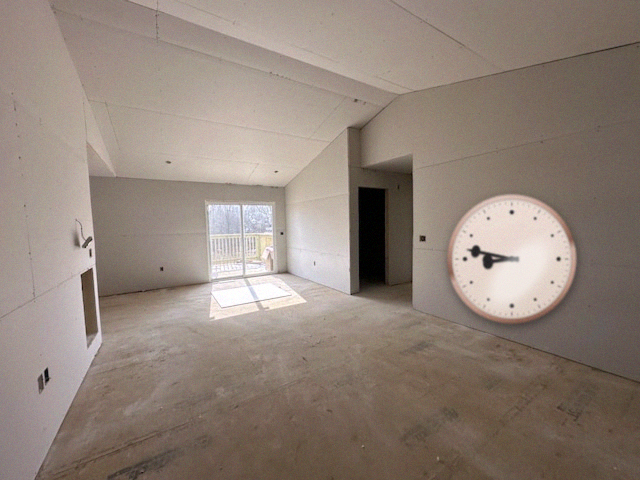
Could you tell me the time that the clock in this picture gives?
8:47
